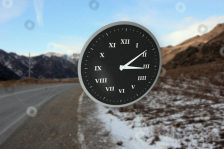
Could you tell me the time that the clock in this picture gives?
3:09
